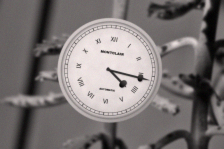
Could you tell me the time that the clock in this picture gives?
4:16
